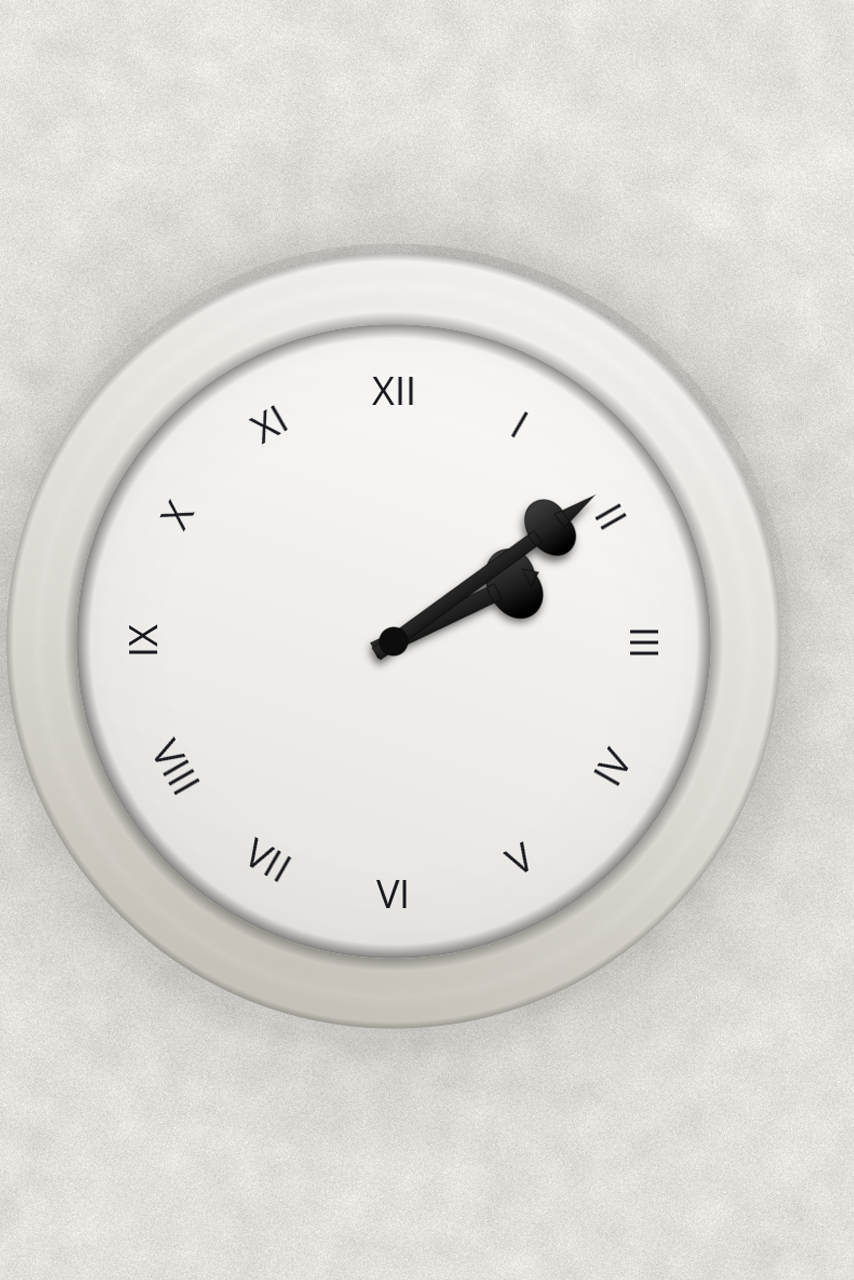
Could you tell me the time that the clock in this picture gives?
2:09
